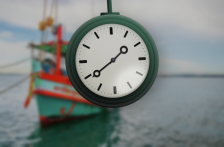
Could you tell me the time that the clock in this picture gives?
1:39
